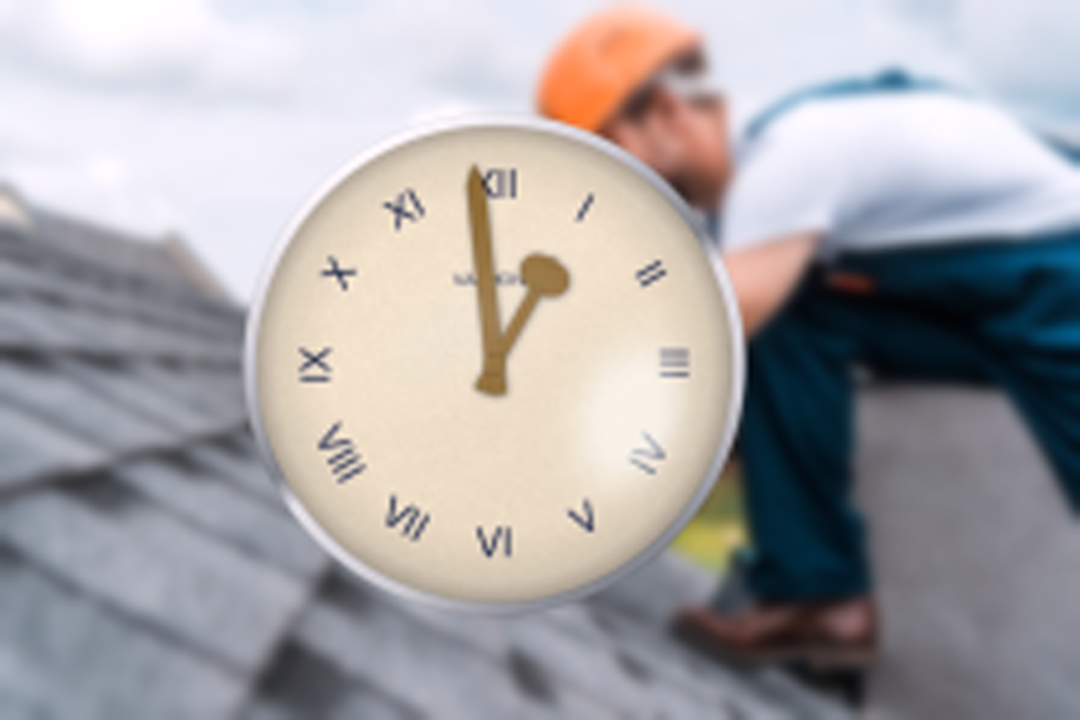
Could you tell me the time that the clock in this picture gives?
12:59
